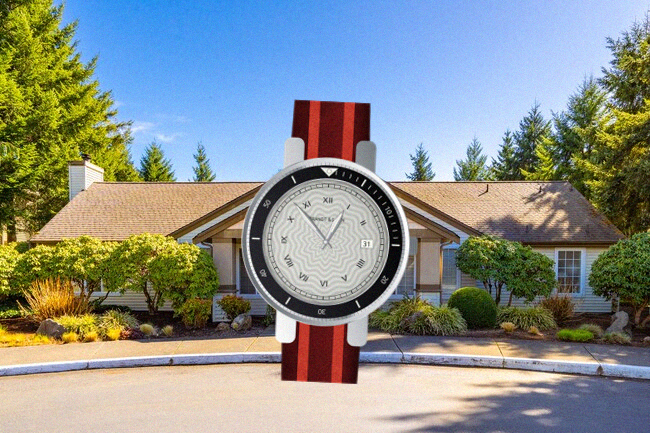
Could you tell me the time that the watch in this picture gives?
12:53
